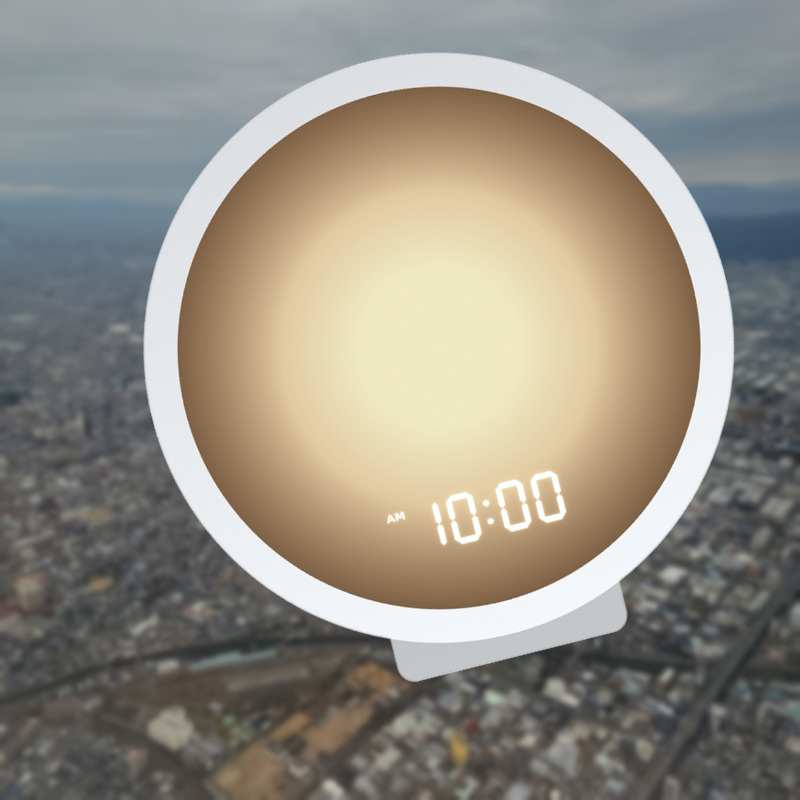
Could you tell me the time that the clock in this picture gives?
10:00
